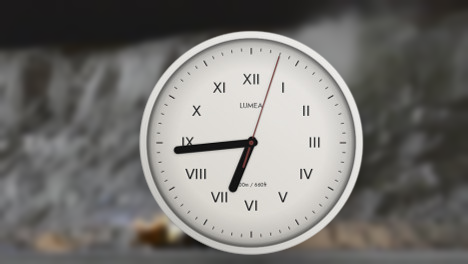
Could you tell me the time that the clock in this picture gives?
6:44:03
